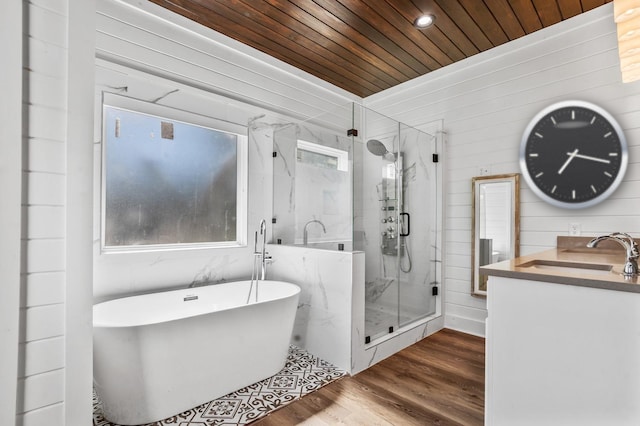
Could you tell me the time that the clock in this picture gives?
7:17
